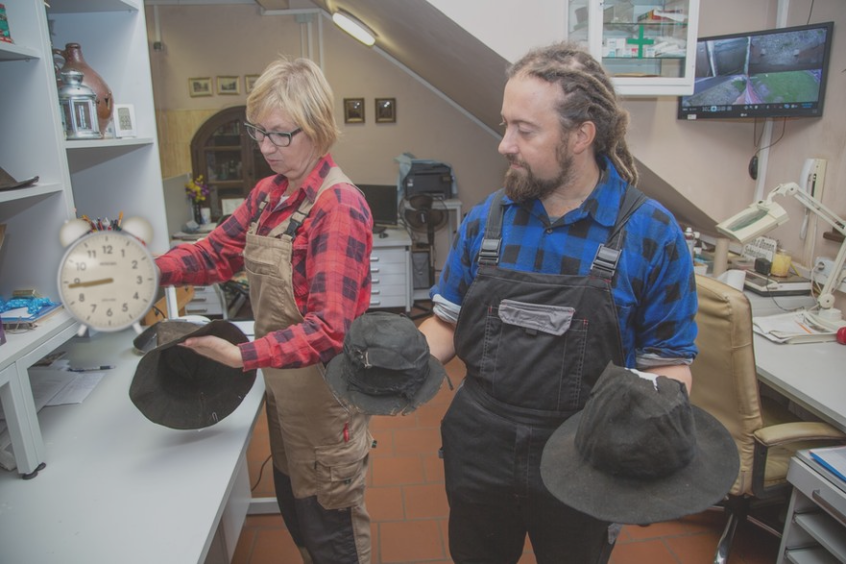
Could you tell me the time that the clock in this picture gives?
8:44
